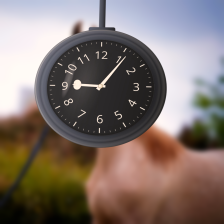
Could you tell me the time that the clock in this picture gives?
9:06
